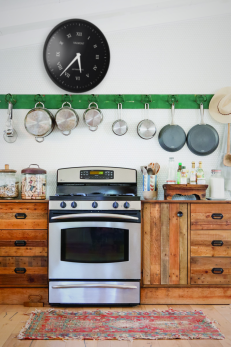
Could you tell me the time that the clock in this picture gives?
5:37
